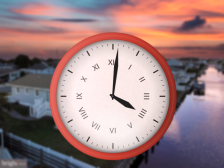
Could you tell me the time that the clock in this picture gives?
4:01
